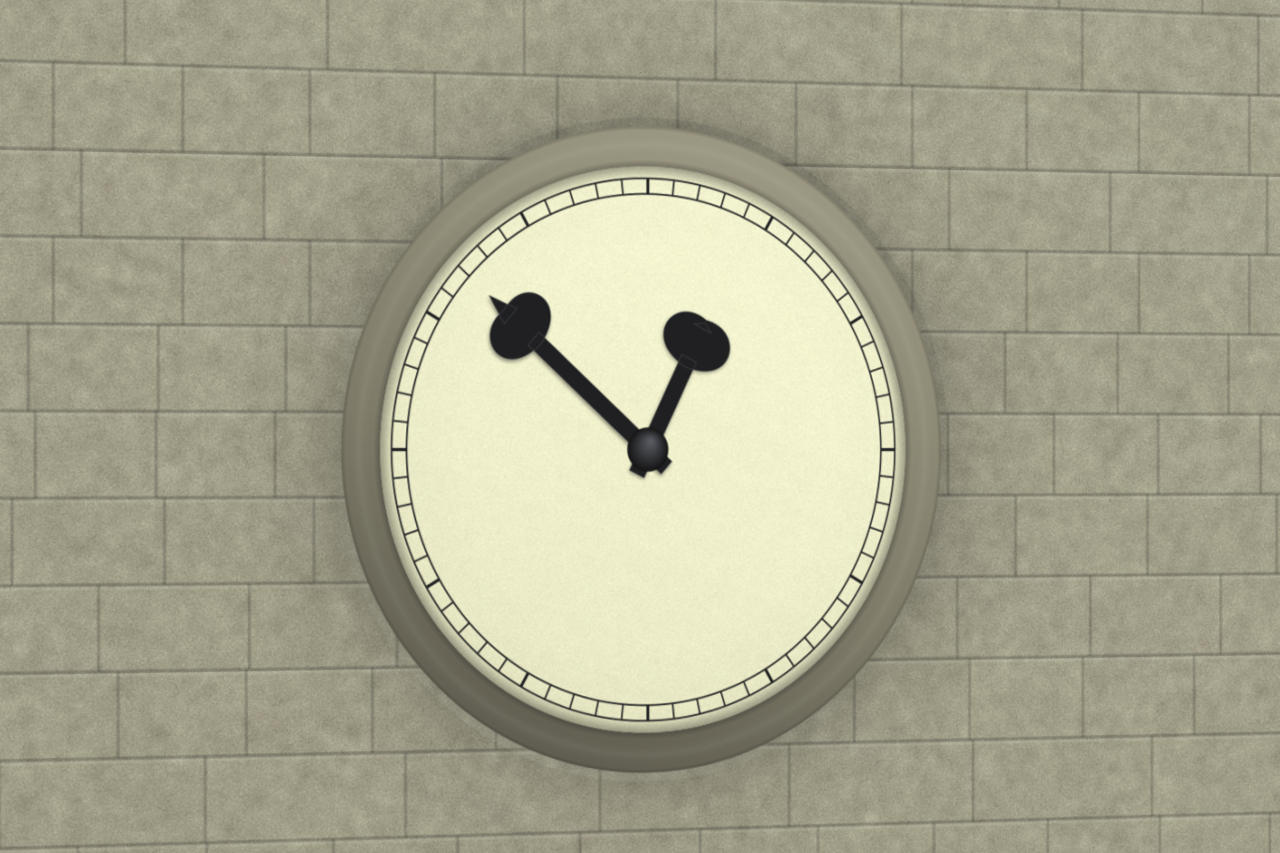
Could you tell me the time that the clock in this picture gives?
12:52
